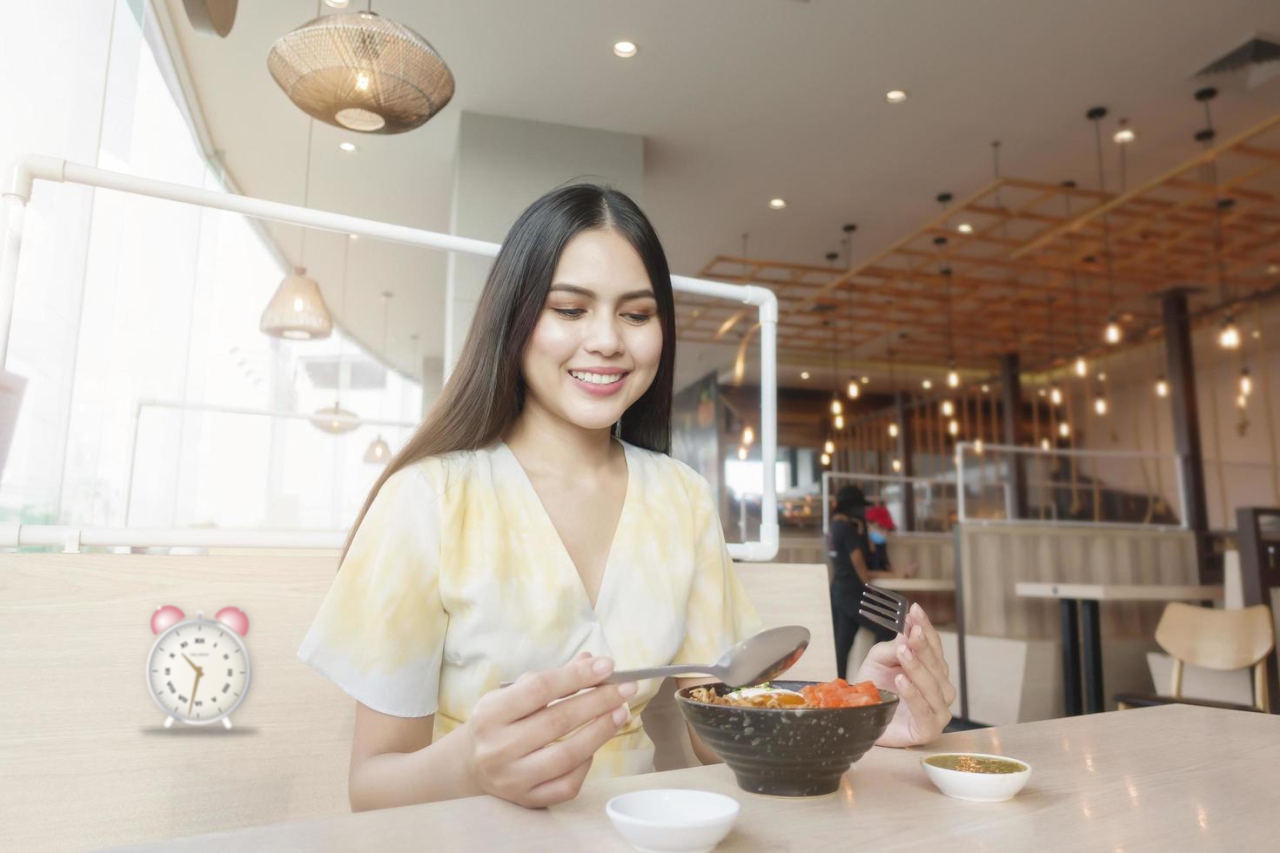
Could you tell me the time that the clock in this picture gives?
10:32
